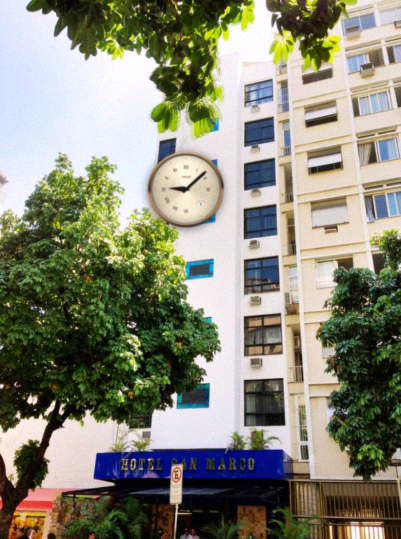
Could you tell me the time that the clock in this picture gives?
9:08
